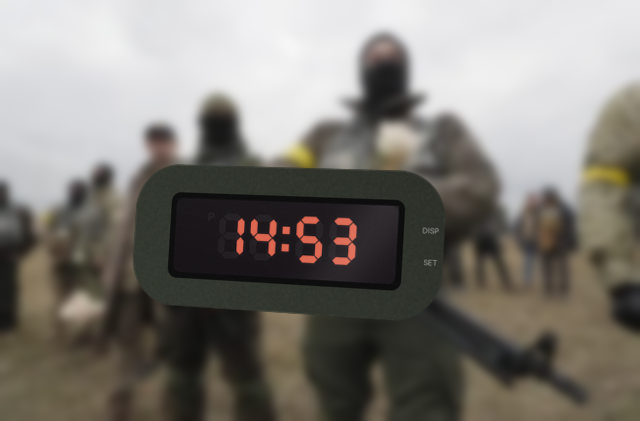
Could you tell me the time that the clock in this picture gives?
14:53
